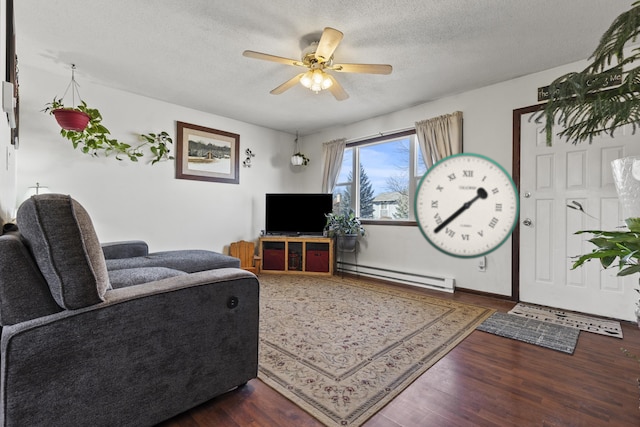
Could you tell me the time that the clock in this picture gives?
1:38
